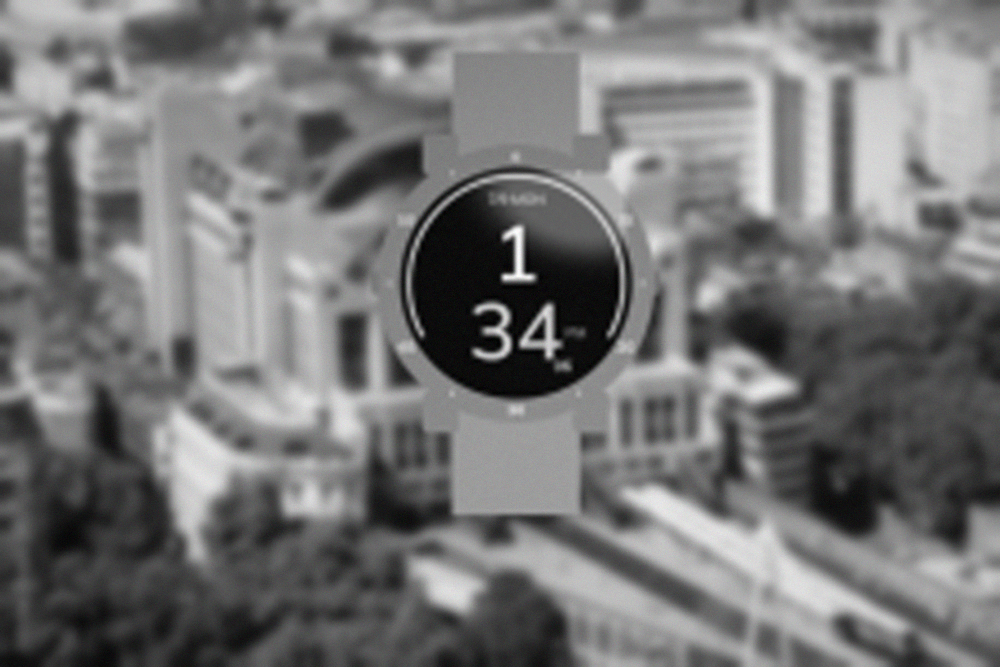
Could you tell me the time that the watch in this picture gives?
1:34
